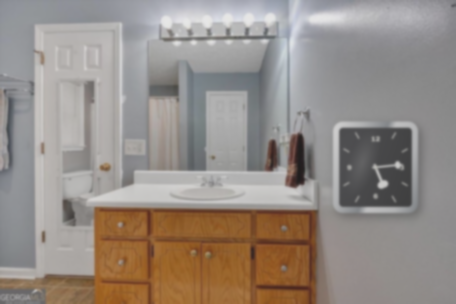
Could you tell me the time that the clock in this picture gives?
5:14
